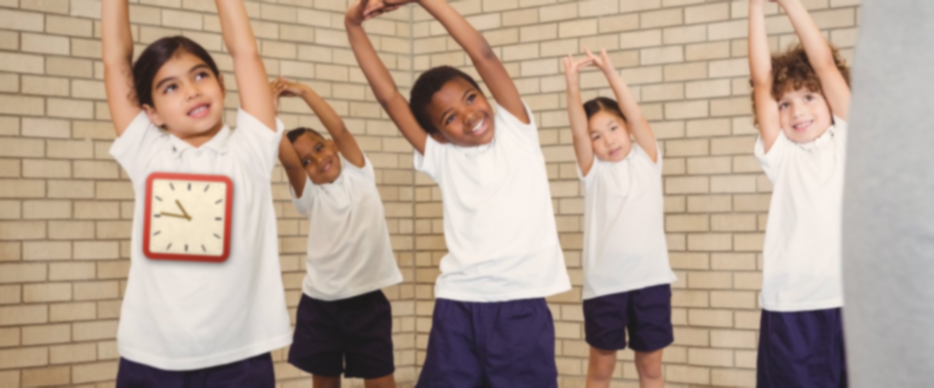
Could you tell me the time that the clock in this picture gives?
10:46
